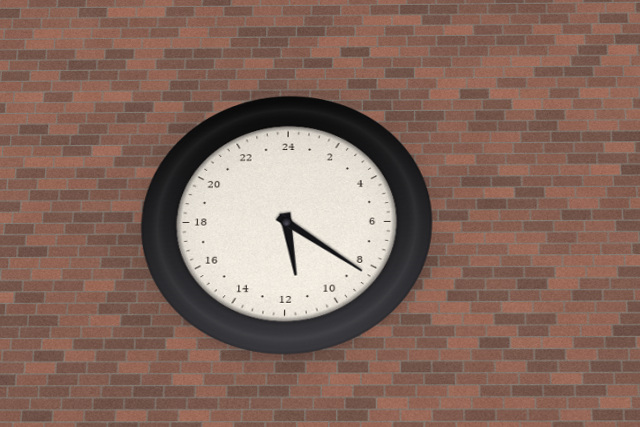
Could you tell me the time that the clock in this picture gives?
11:21
